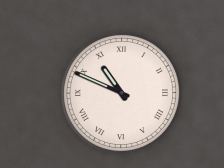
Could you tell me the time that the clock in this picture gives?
10:49
